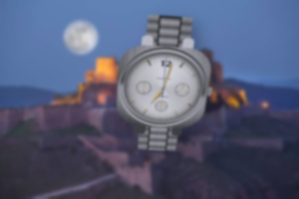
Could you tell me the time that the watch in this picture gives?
7:02
